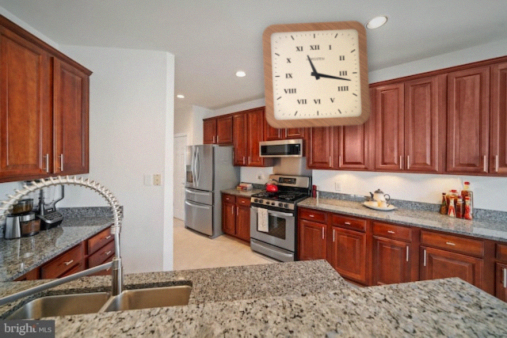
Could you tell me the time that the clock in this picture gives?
11:17
